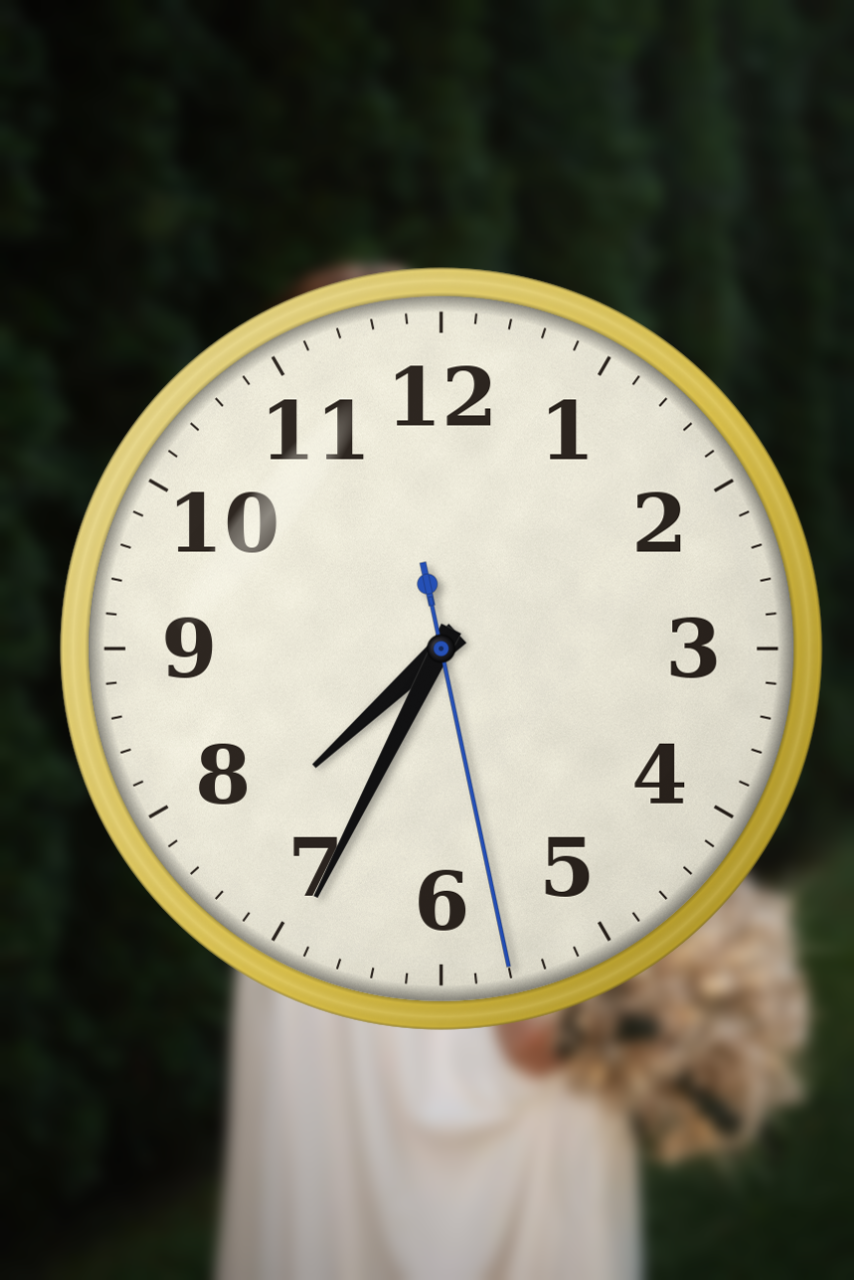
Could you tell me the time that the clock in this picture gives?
7:34:28
